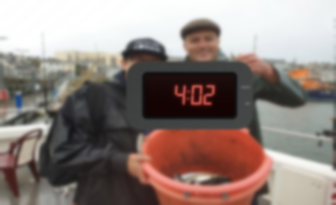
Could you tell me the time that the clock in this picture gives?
4:02
